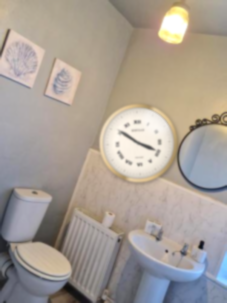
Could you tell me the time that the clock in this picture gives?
3:51
